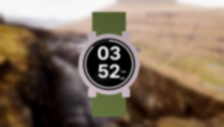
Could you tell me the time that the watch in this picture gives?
3:52
